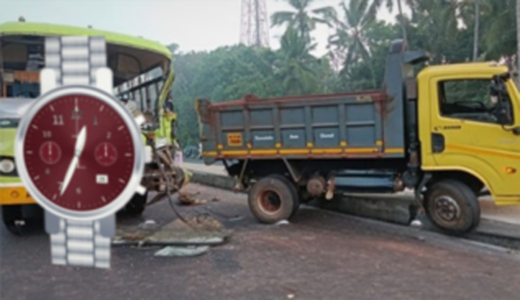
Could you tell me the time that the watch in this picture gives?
12:34
